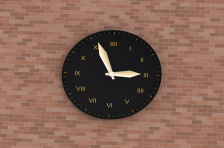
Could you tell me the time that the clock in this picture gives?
2:56
